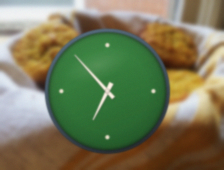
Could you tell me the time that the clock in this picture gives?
6:53
